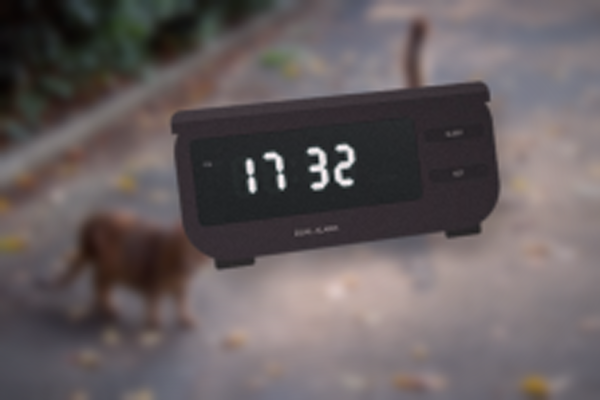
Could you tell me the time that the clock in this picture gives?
17:32
